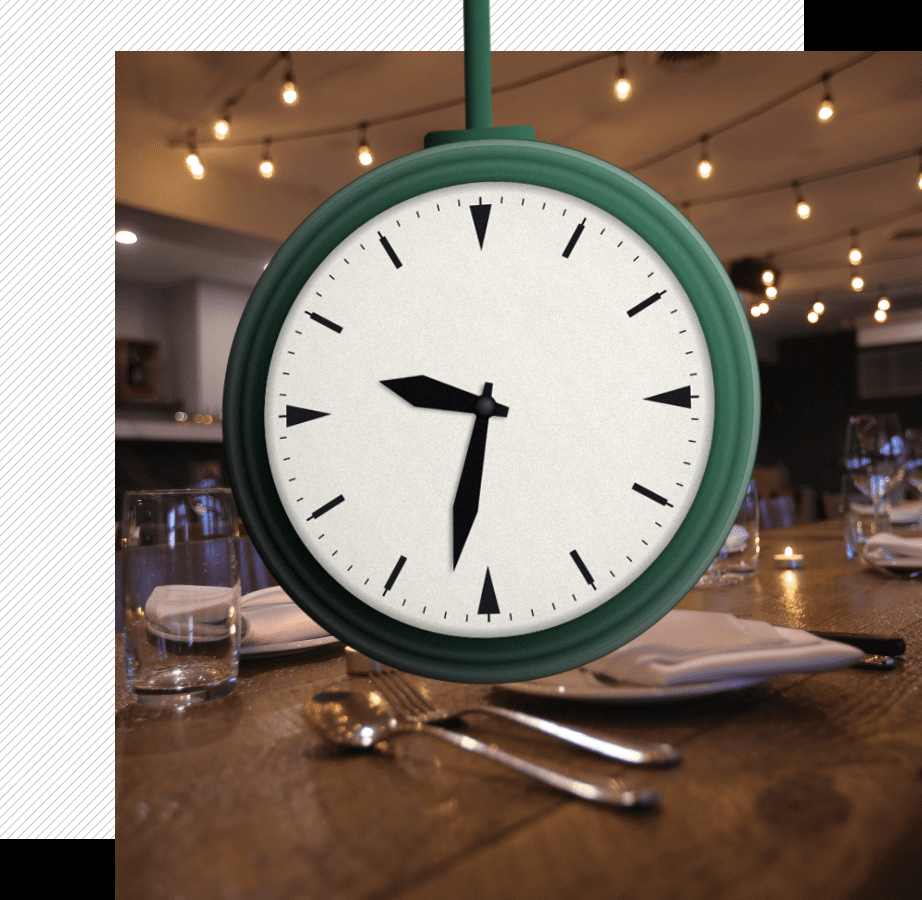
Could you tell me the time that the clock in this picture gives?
9:32
